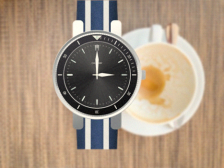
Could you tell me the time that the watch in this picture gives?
3:00
